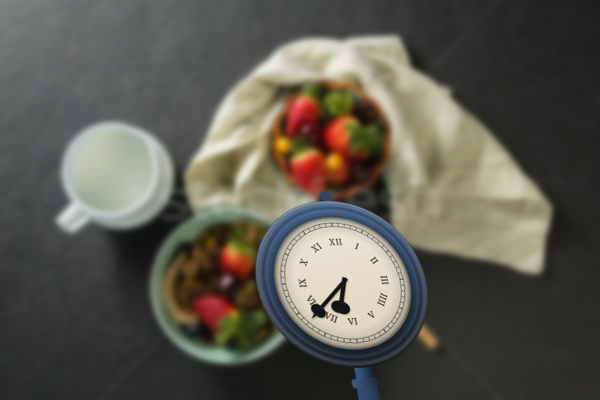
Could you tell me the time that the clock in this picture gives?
6:38
